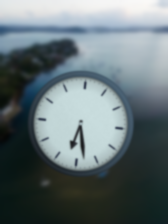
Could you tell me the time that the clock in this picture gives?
6:28
